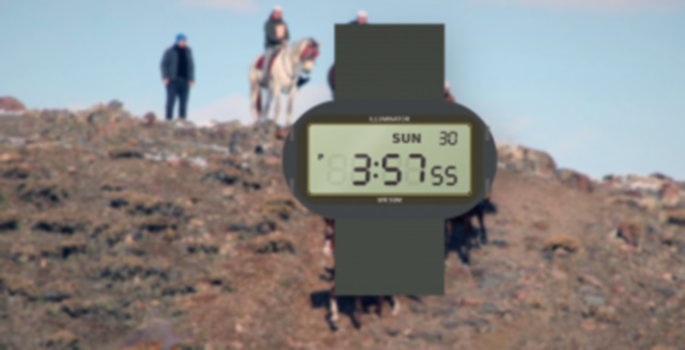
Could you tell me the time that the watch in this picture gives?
3:57:55
